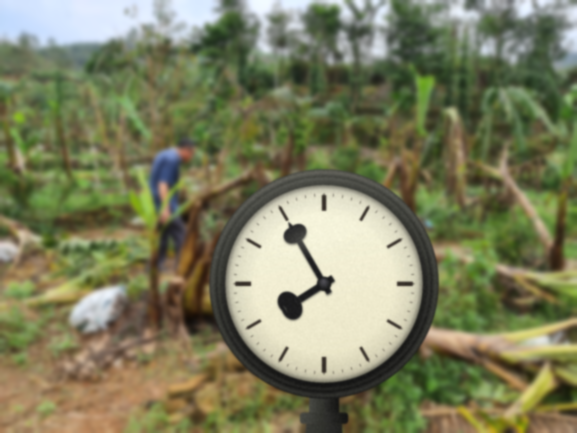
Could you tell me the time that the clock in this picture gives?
7:55
